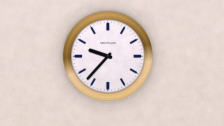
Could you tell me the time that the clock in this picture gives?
9:37
